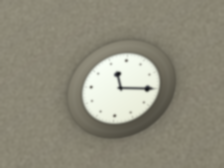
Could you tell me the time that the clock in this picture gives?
11:15
